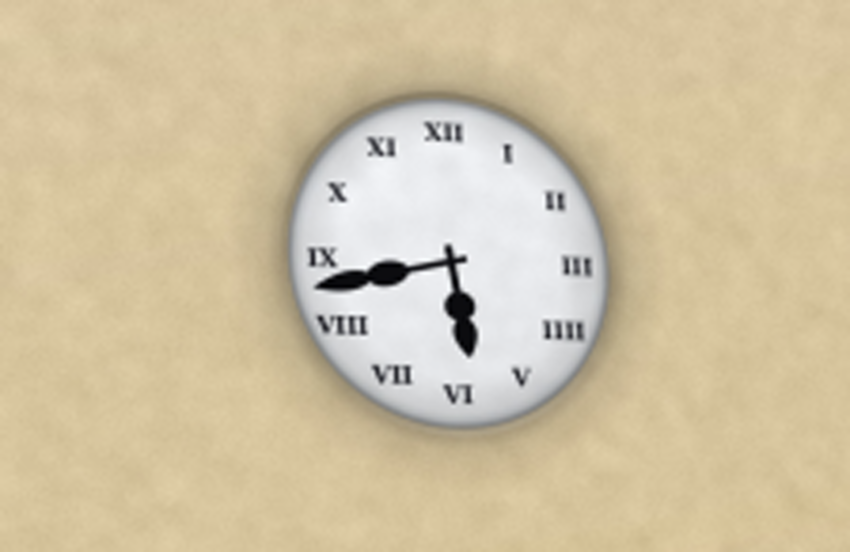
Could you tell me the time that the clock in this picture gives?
5:43
